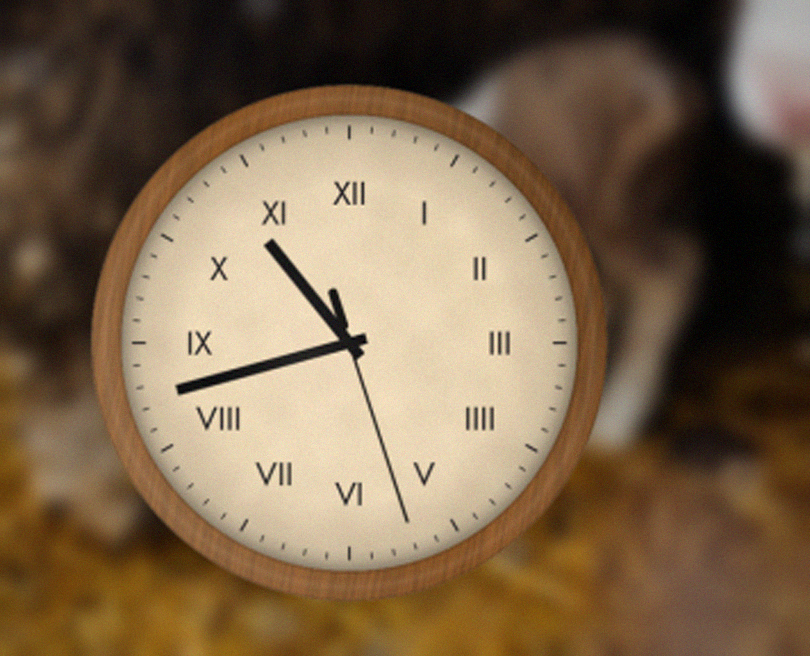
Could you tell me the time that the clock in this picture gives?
10:42:27
